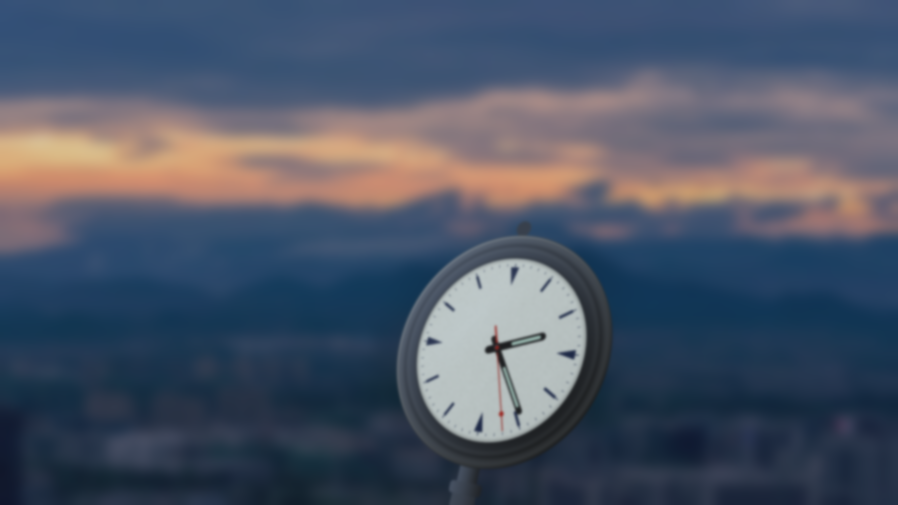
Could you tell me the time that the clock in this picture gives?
2:24:27
